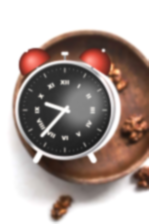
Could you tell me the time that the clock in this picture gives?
9:37
